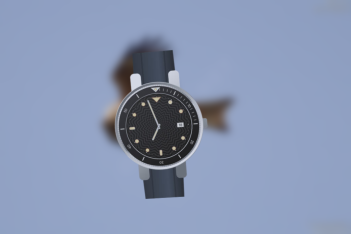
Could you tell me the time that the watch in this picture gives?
6:57
